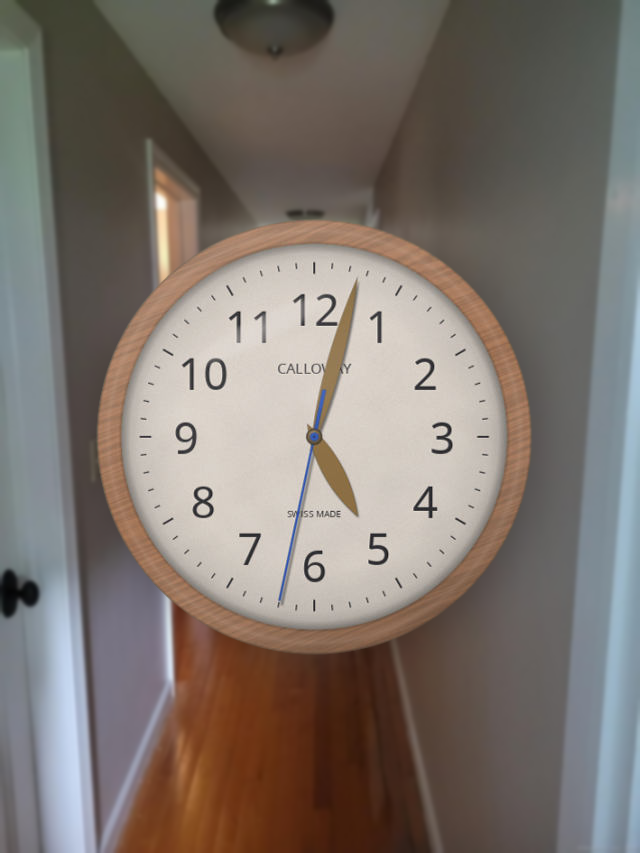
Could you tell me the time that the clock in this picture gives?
5:02:32
